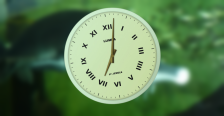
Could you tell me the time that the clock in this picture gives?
7:02
